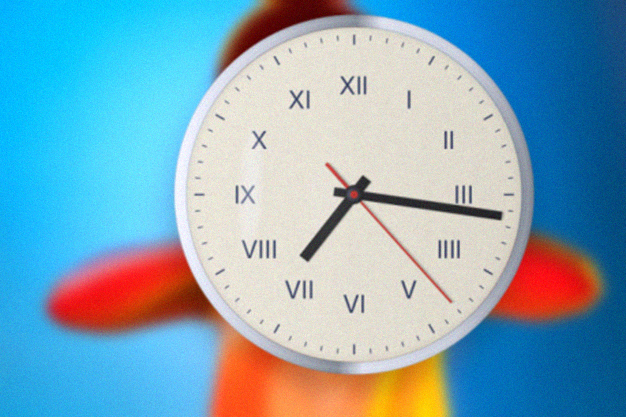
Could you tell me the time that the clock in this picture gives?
7:16:23
